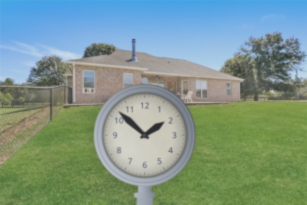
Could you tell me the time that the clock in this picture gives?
1:52
